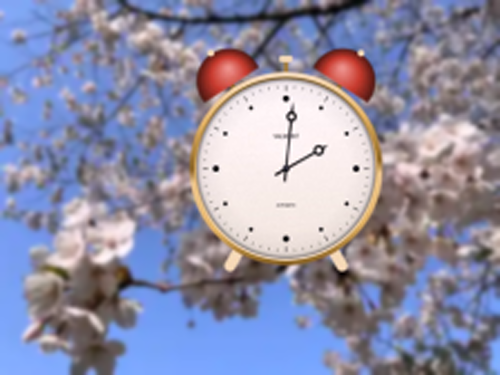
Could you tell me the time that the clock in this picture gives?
2:01
